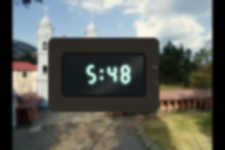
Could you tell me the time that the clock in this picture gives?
5:48
